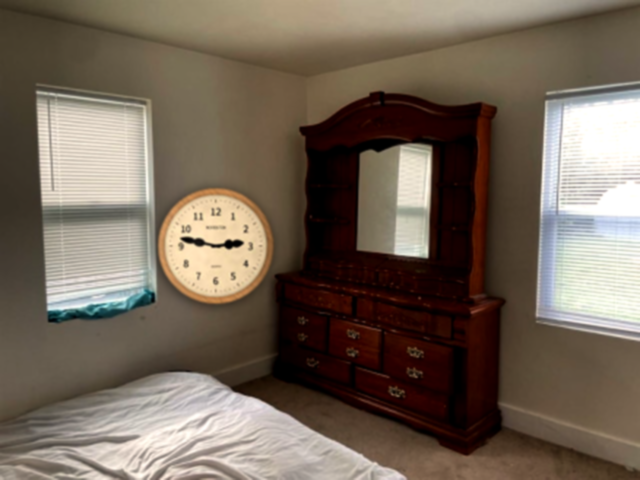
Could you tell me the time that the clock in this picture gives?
2:47
